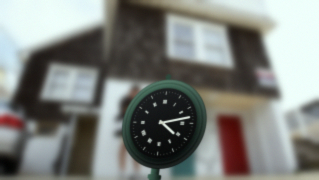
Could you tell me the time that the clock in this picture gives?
4:13
